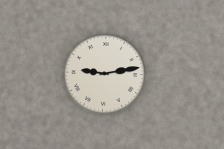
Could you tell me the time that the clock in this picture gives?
9:13
